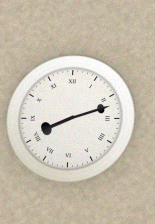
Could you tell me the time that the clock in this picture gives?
8:12
